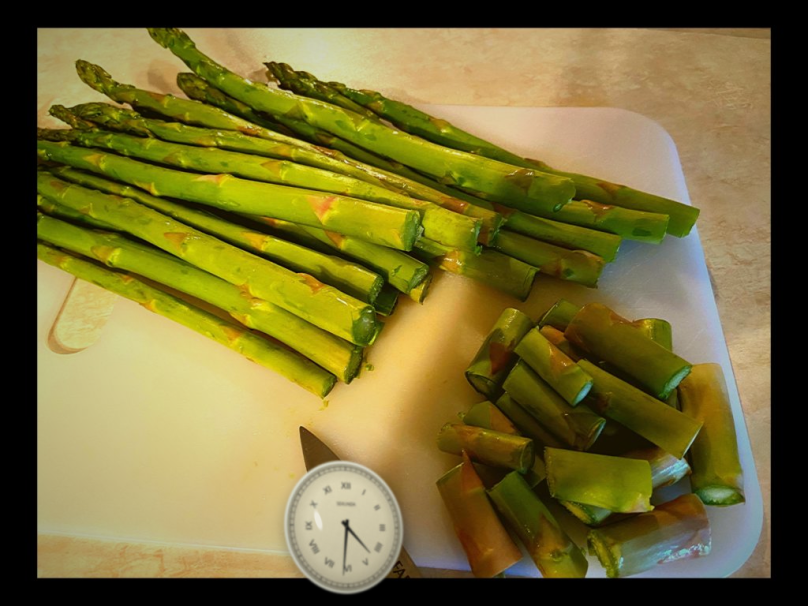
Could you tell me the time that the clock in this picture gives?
4:31
